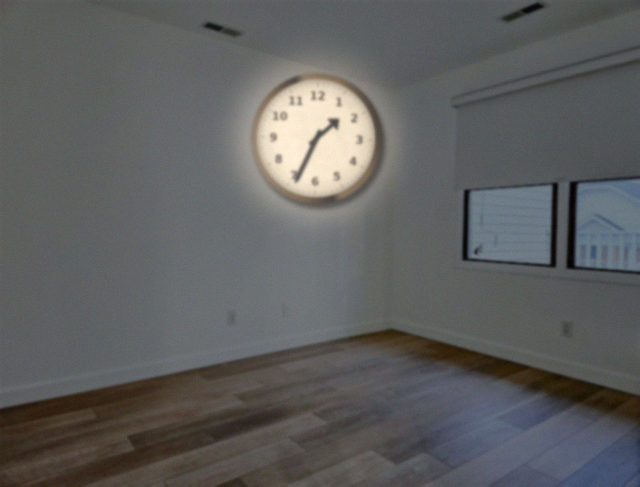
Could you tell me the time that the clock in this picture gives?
1:34
